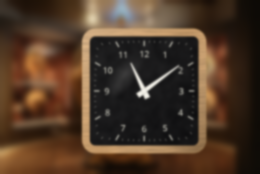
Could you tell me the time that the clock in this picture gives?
11:09
